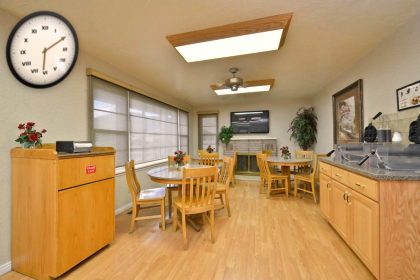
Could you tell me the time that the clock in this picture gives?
6:10
